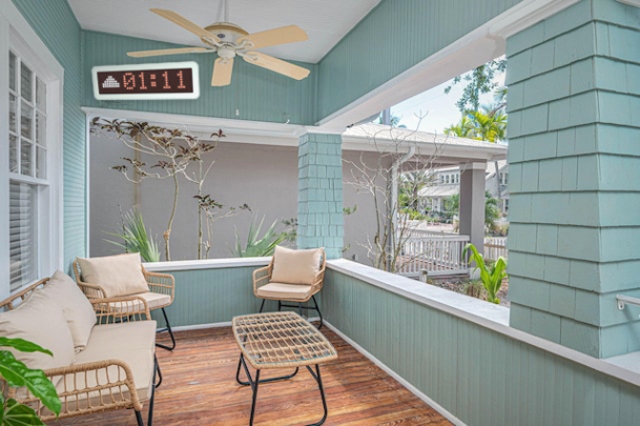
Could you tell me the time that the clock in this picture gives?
1:11
